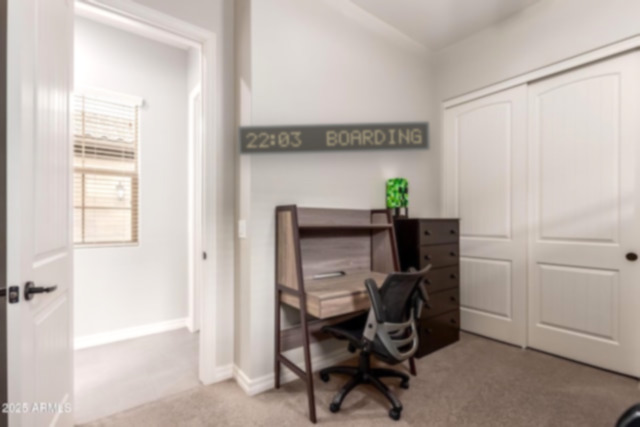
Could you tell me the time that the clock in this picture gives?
22:03
